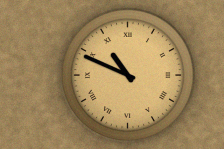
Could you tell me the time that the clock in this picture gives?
10:49
